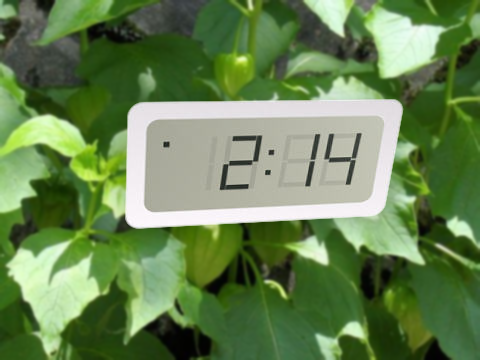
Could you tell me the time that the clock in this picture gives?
2:14
